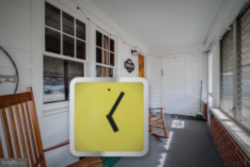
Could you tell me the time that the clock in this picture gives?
5:05
